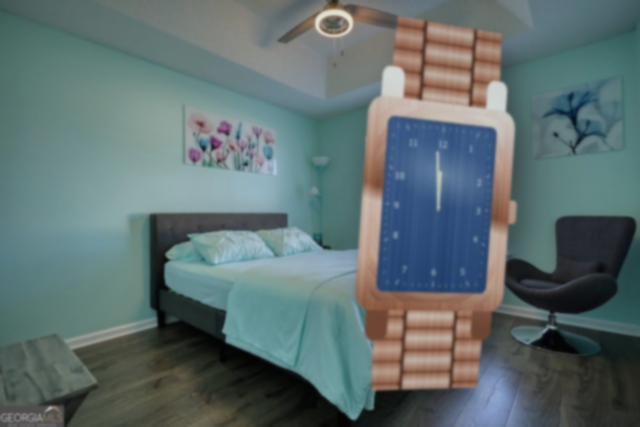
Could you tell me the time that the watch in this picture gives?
11:59
